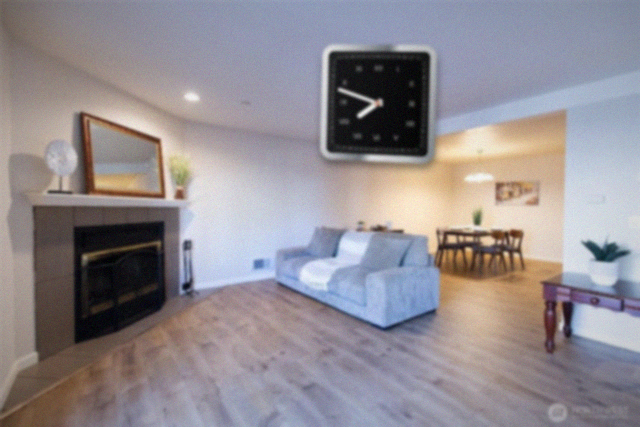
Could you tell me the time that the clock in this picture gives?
7:48
